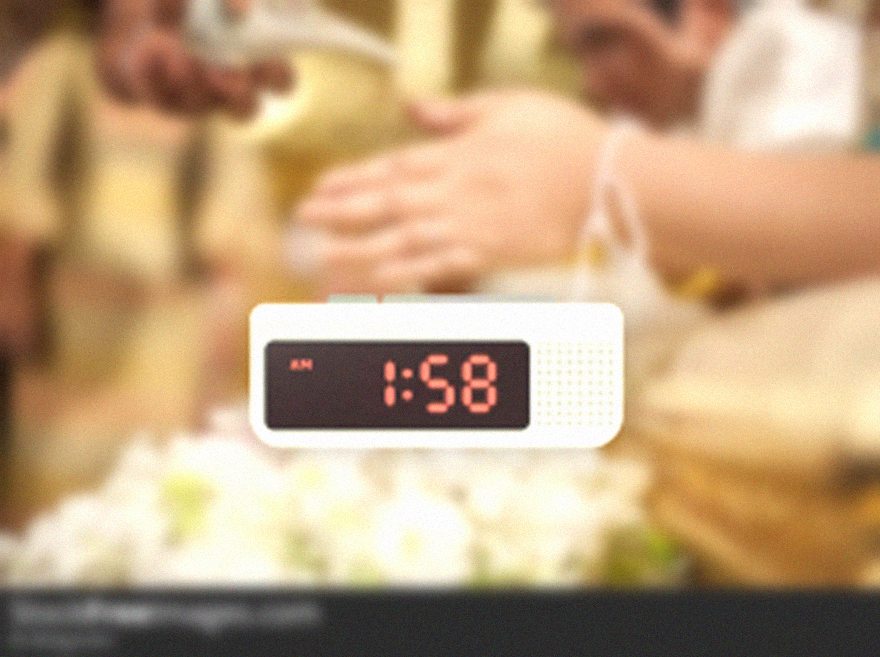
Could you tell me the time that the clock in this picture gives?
1:58
